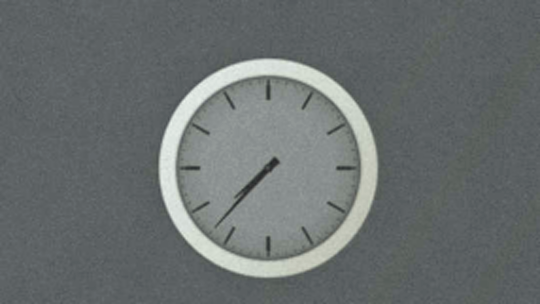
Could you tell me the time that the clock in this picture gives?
7:37
